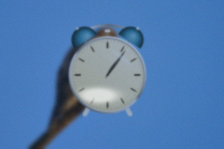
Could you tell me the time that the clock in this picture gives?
1:06
